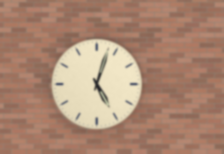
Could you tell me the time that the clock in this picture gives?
5:03
